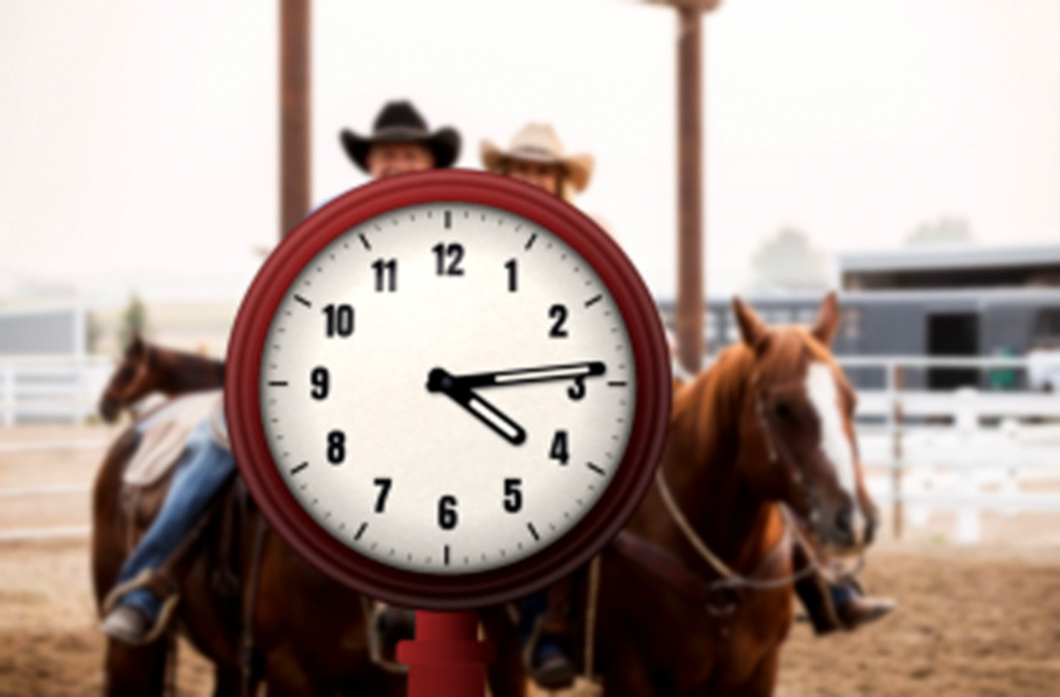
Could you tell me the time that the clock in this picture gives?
4:14
